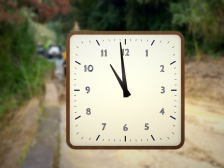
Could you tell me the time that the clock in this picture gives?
10:59
